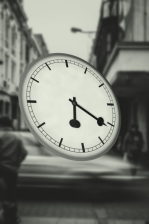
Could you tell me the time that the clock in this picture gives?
6:21
